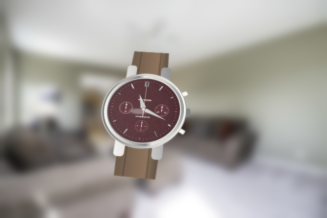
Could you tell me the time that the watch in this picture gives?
11:19
